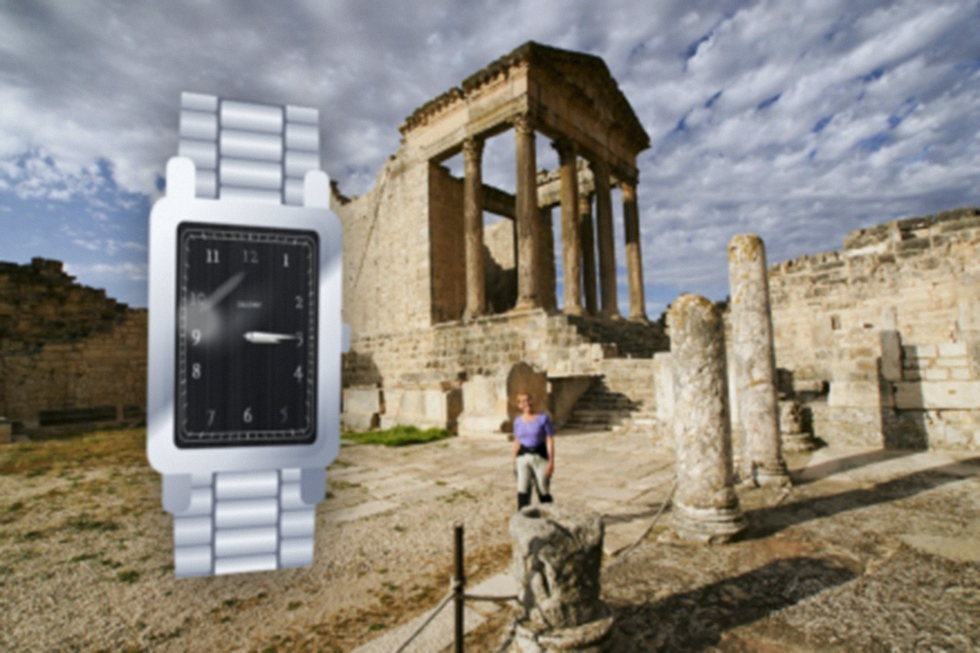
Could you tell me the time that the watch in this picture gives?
3:15
